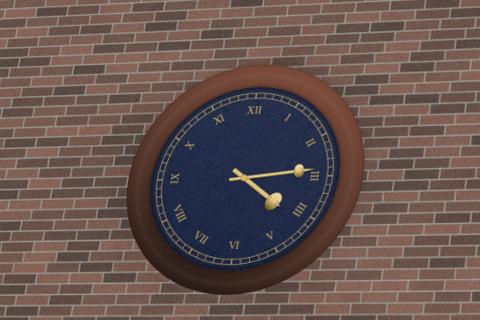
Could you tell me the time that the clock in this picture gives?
4:14
